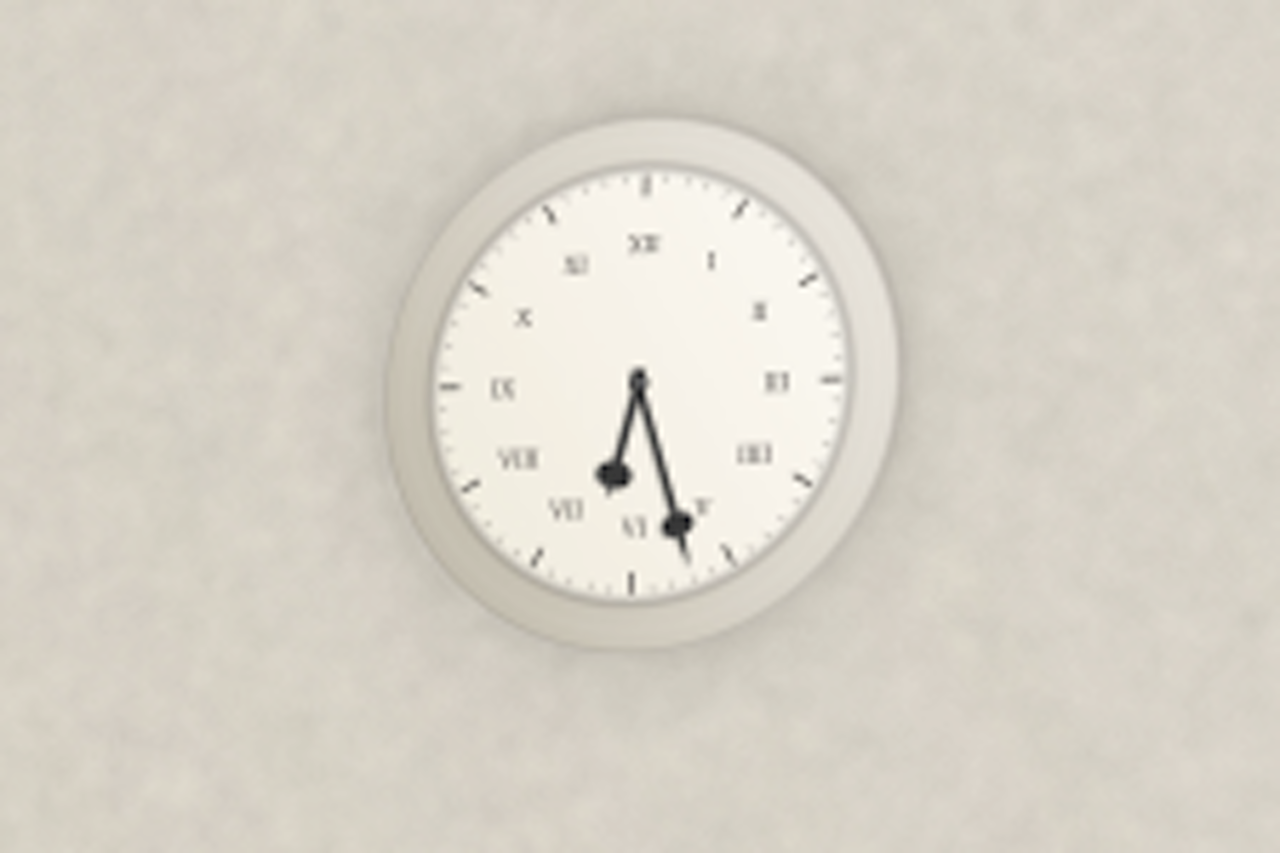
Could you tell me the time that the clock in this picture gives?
6:27
